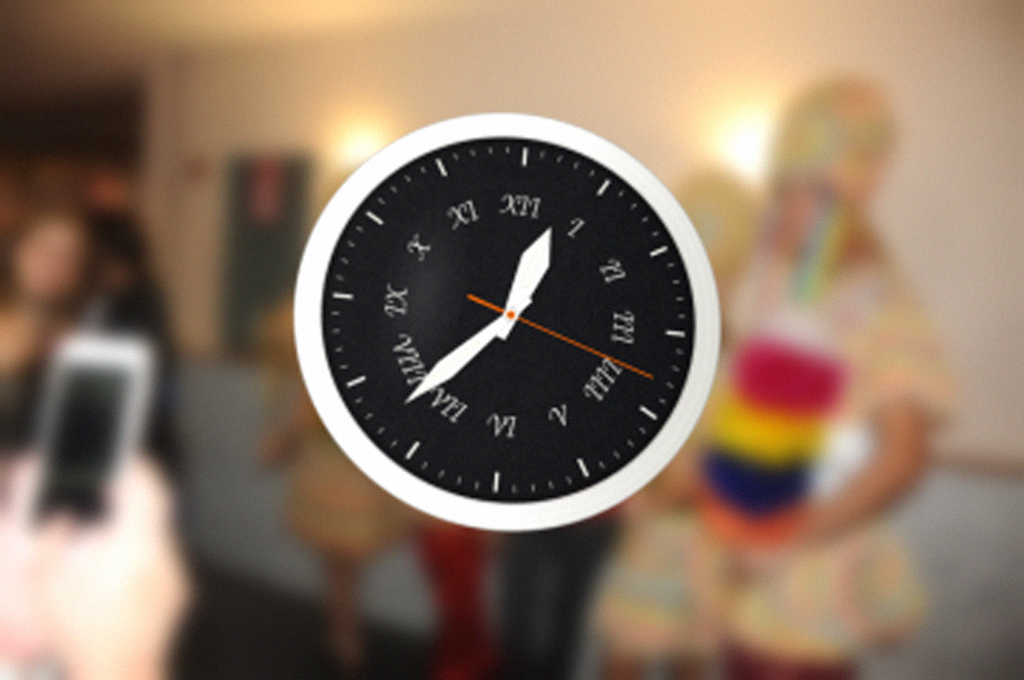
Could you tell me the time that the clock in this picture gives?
12:37:18
